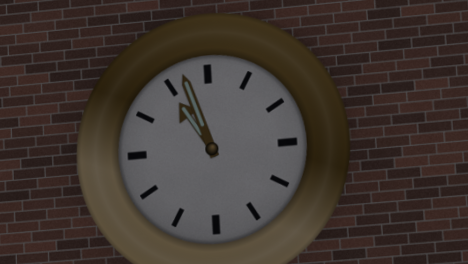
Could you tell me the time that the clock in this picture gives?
10:57
